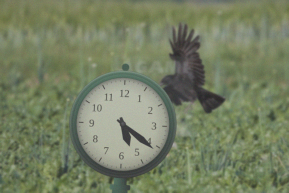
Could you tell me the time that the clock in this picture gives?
5:21
